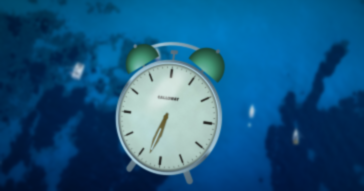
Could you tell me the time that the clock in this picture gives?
6:33
